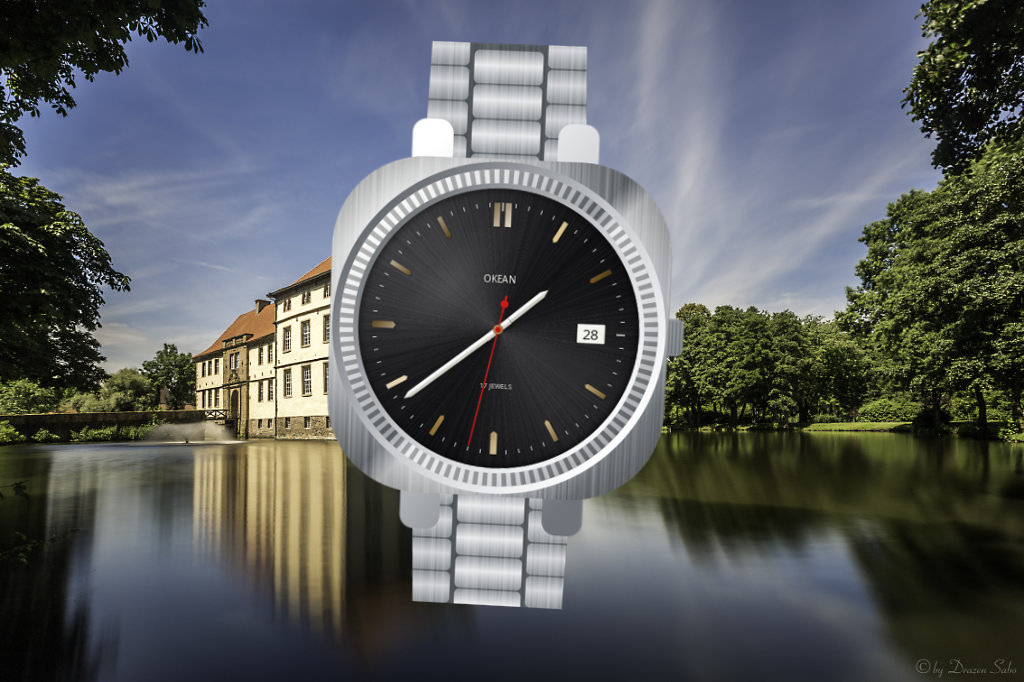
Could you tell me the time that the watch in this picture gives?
1:38:32
